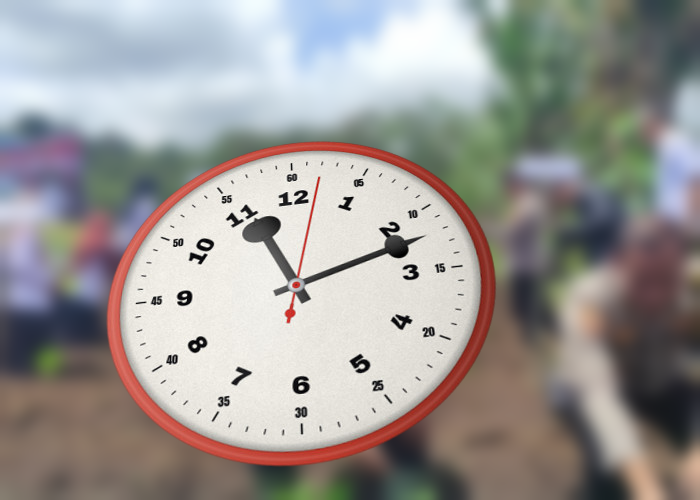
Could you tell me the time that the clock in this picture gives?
11:12:02
